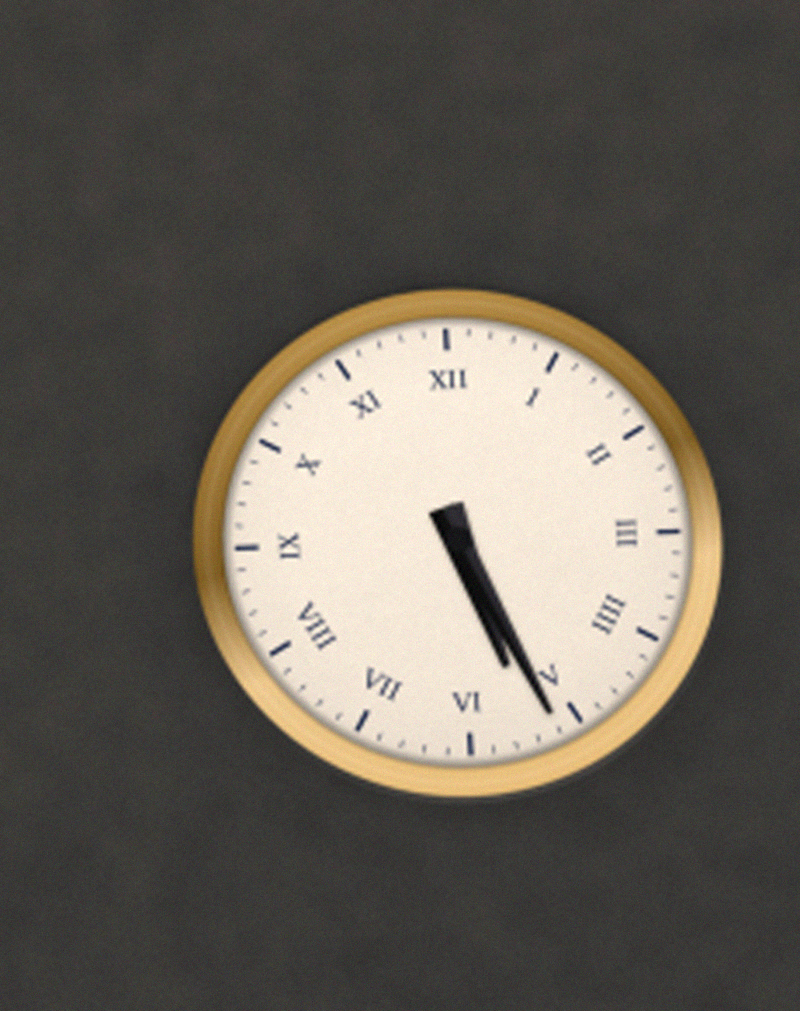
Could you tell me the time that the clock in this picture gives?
5:26
